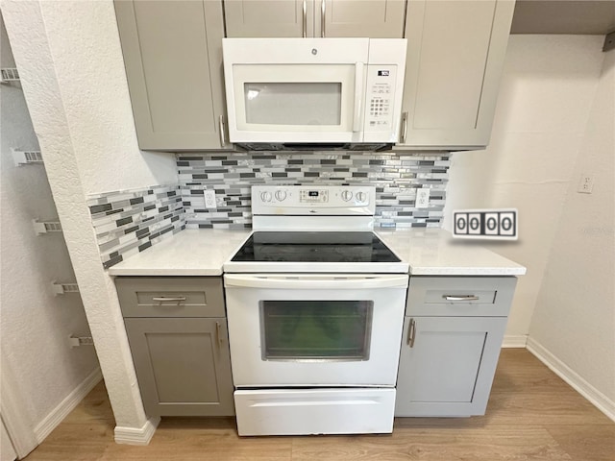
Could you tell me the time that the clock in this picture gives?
0:00
